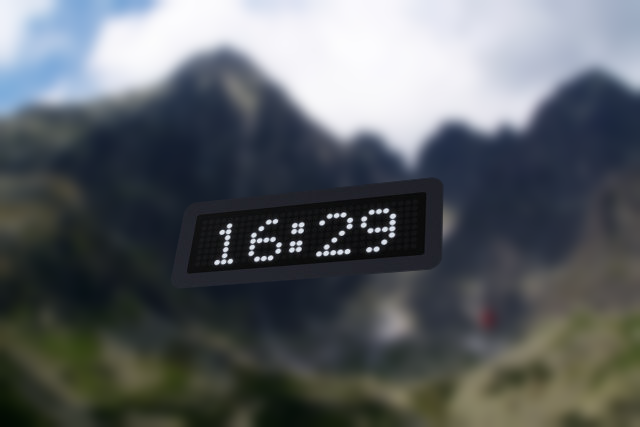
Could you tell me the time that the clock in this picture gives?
16:29
